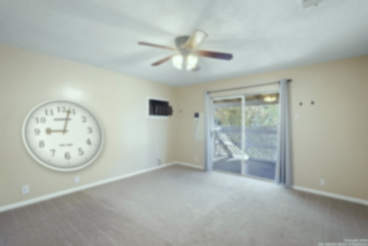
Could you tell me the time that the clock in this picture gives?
9:03
